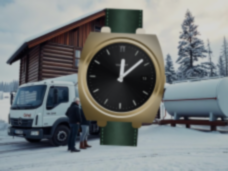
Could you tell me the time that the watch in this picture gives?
12:08
